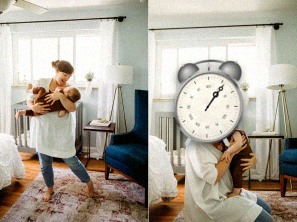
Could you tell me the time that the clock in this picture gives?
1:06
